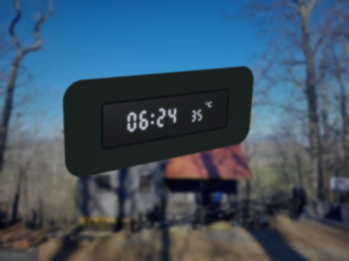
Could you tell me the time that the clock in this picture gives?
6:24
